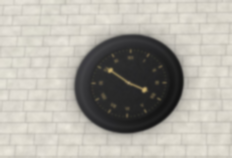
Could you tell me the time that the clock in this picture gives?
3:51
